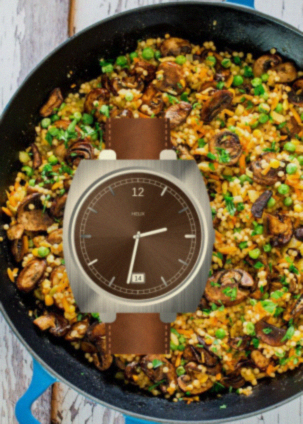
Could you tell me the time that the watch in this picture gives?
2:32
